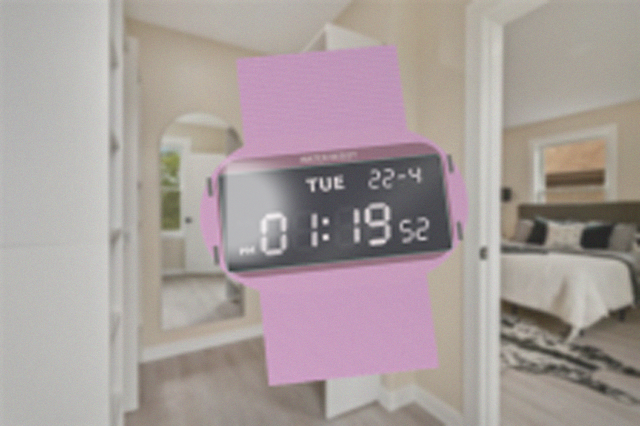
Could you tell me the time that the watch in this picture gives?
1:19:52
